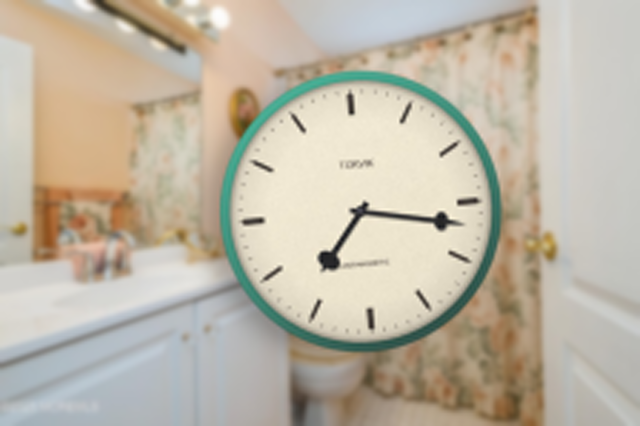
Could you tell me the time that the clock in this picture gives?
7:17
